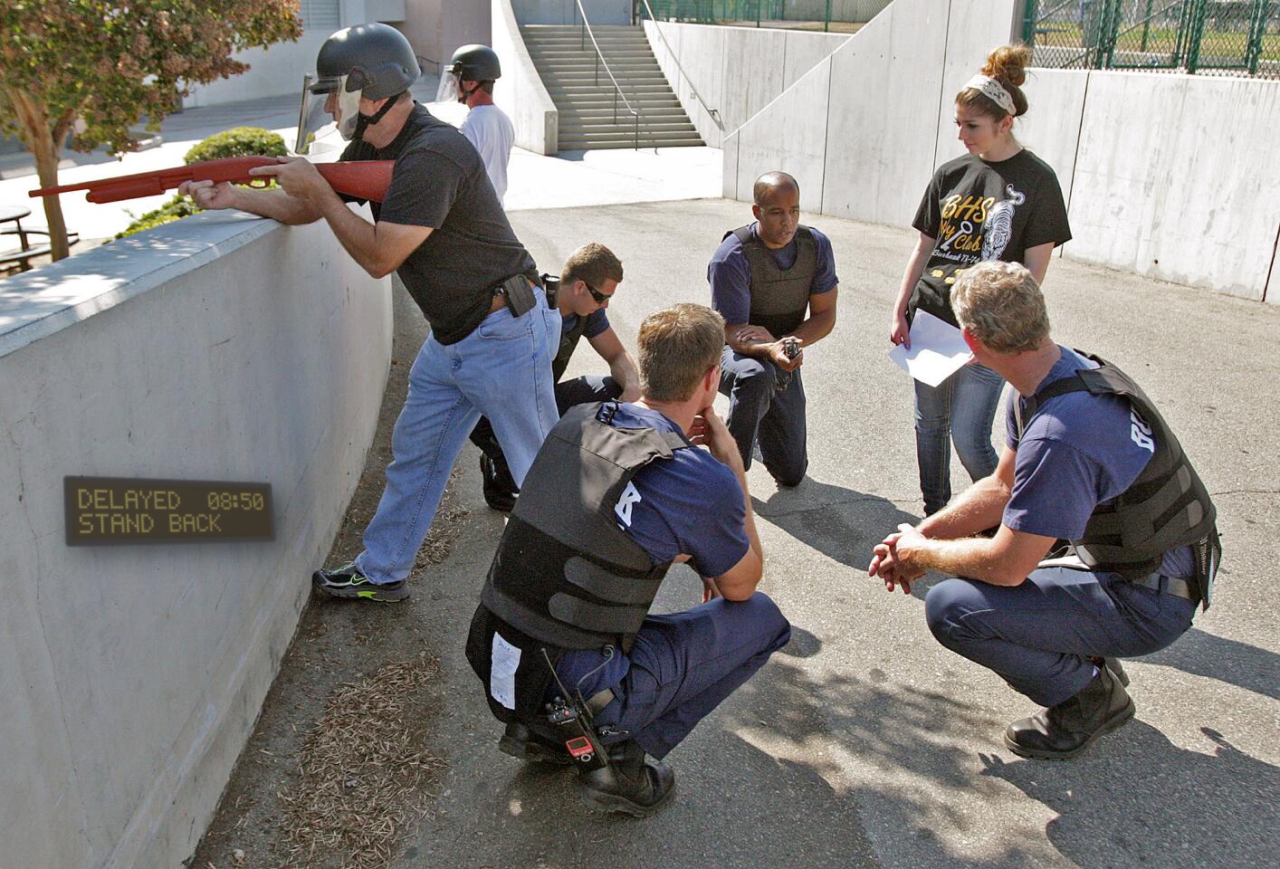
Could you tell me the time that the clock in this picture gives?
8:50
